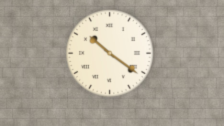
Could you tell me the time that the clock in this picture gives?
10:21
